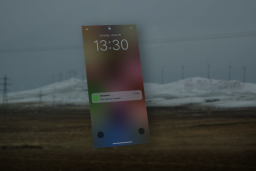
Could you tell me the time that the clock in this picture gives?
13:30
